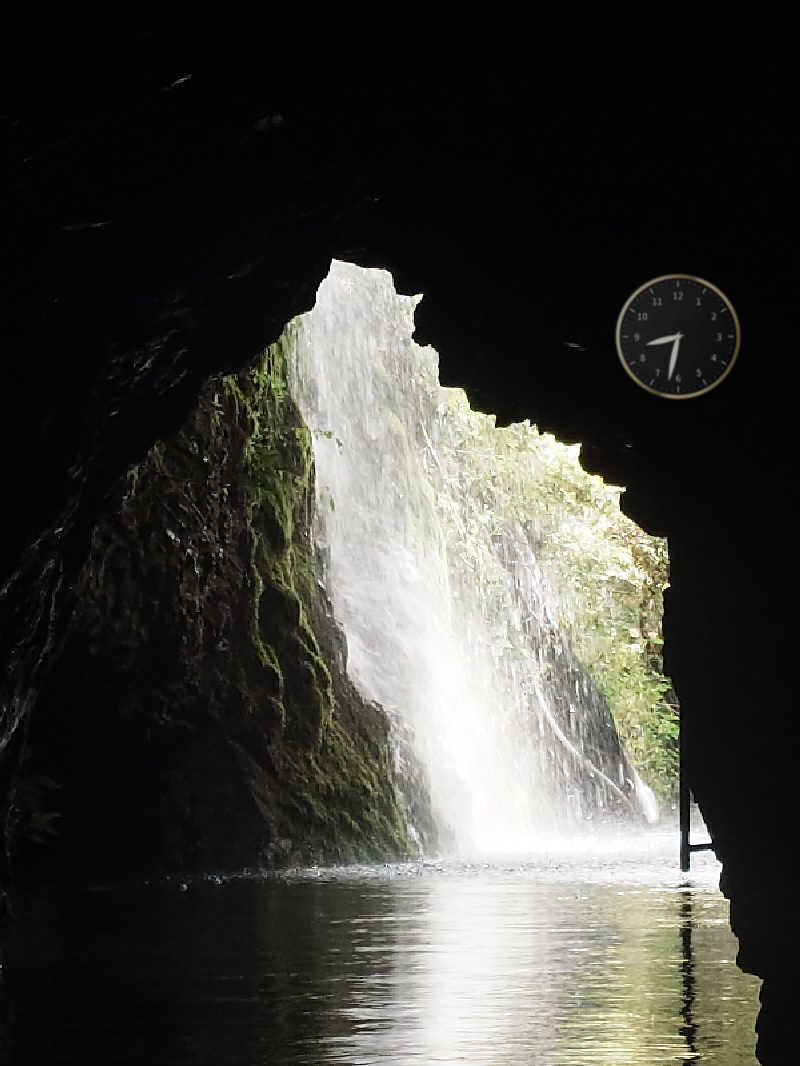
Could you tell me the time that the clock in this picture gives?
8:32
